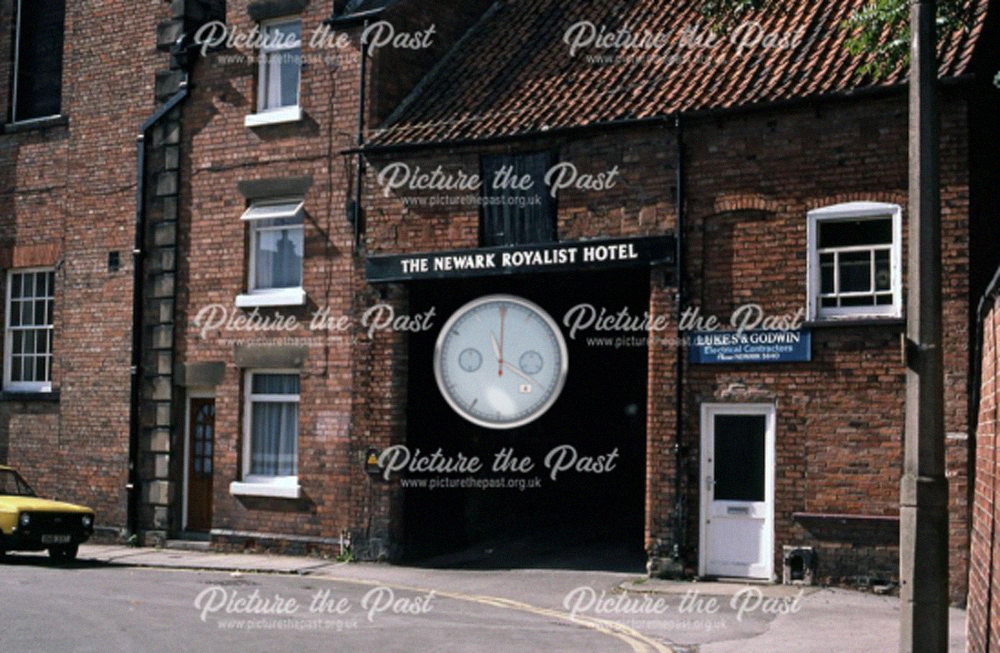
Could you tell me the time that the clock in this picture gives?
11:20
